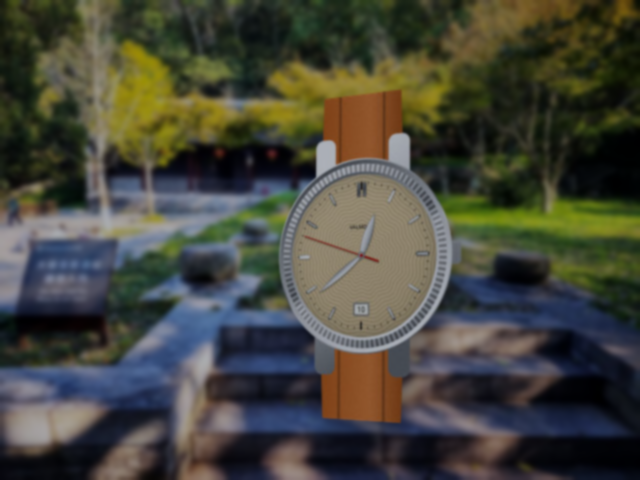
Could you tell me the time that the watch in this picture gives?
12:38:48
